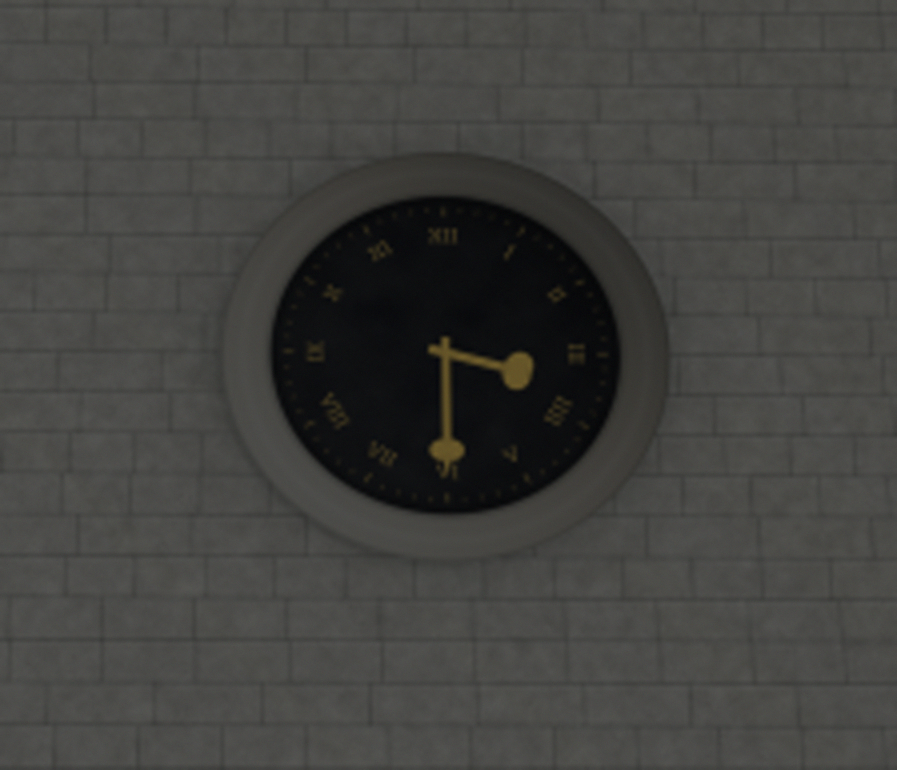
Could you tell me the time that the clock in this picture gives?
3:30
